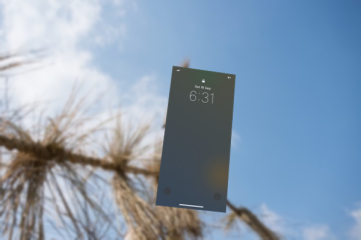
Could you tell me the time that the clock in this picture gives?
6:31
